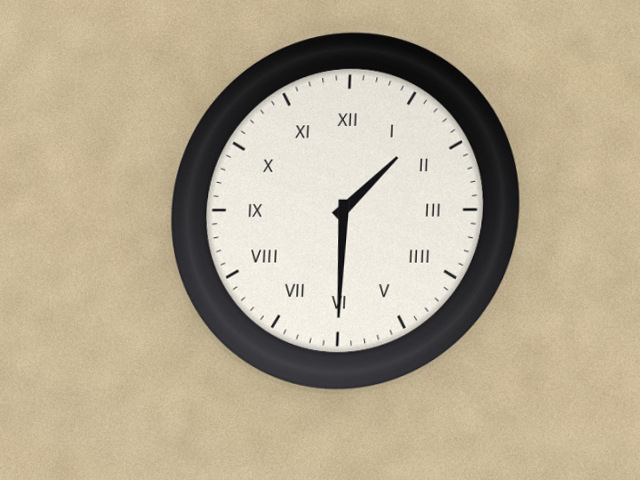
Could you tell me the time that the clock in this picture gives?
1:30
